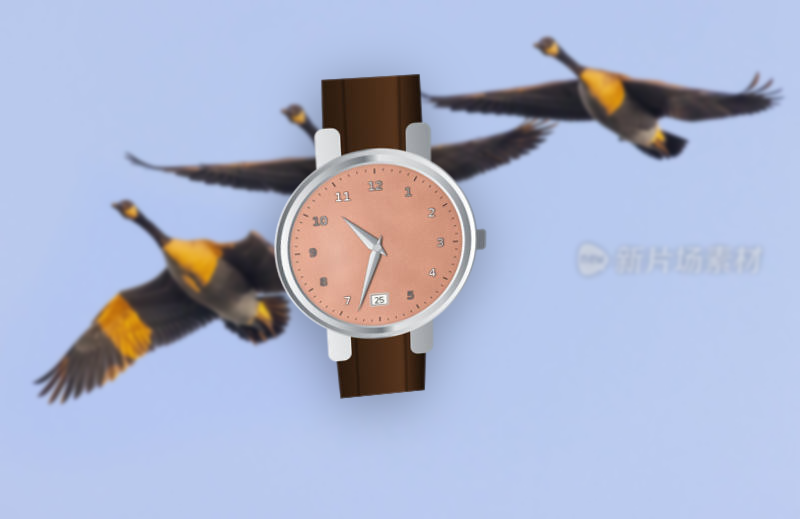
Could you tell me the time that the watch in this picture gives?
10:33
